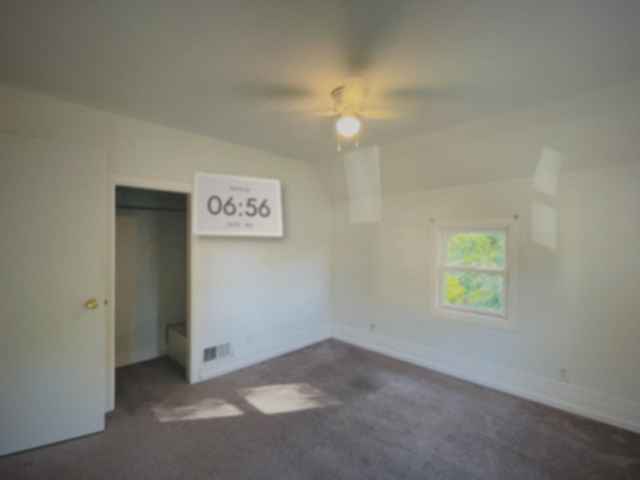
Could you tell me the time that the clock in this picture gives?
6:56
